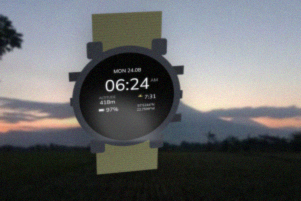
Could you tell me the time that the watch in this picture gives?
6:24
